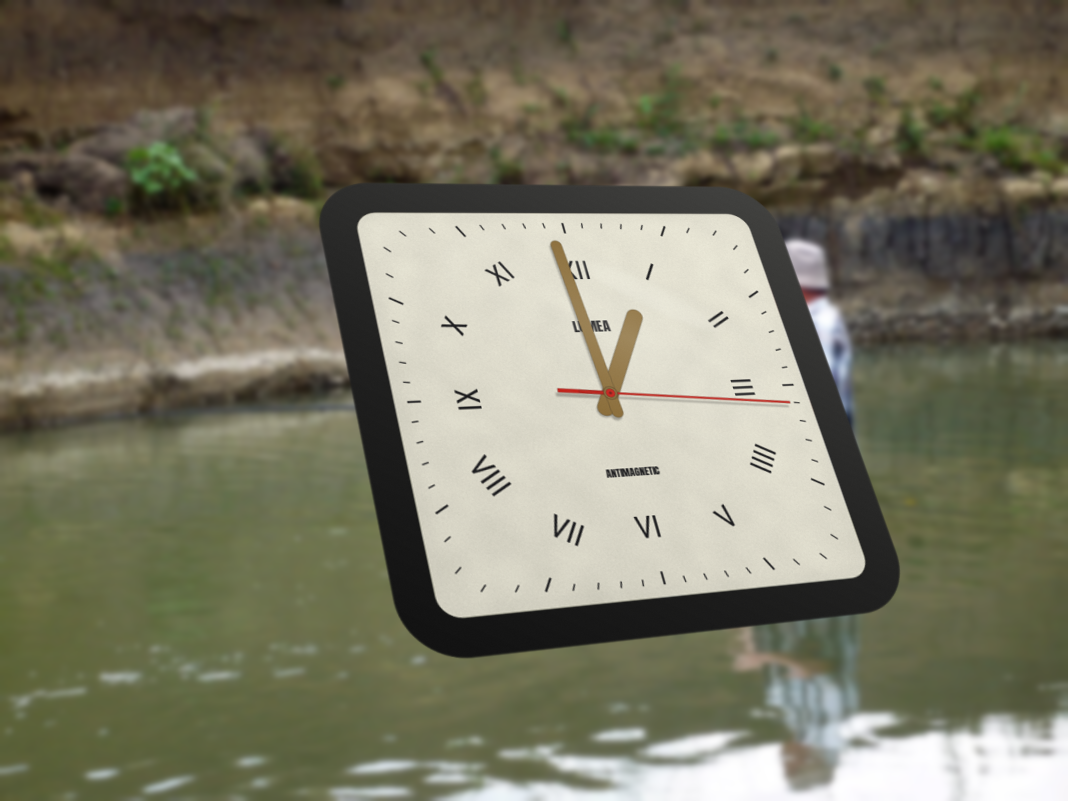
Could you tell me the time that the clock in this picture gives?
12:59:16
